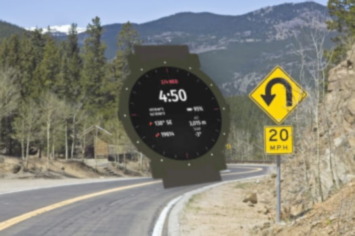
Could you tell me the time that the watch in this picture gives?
4:50
